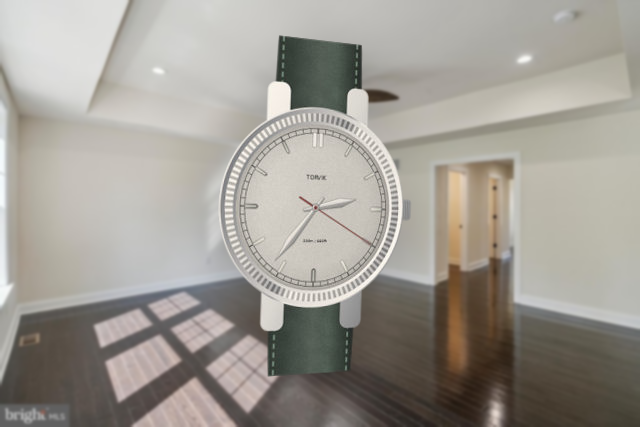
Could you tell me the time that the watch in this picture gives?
2:36:20
